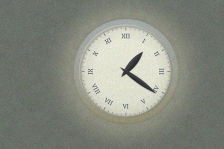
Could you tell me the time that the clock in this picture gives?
1:21
